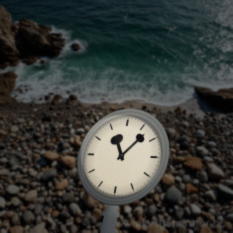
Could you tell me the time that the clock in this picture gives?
11:07
